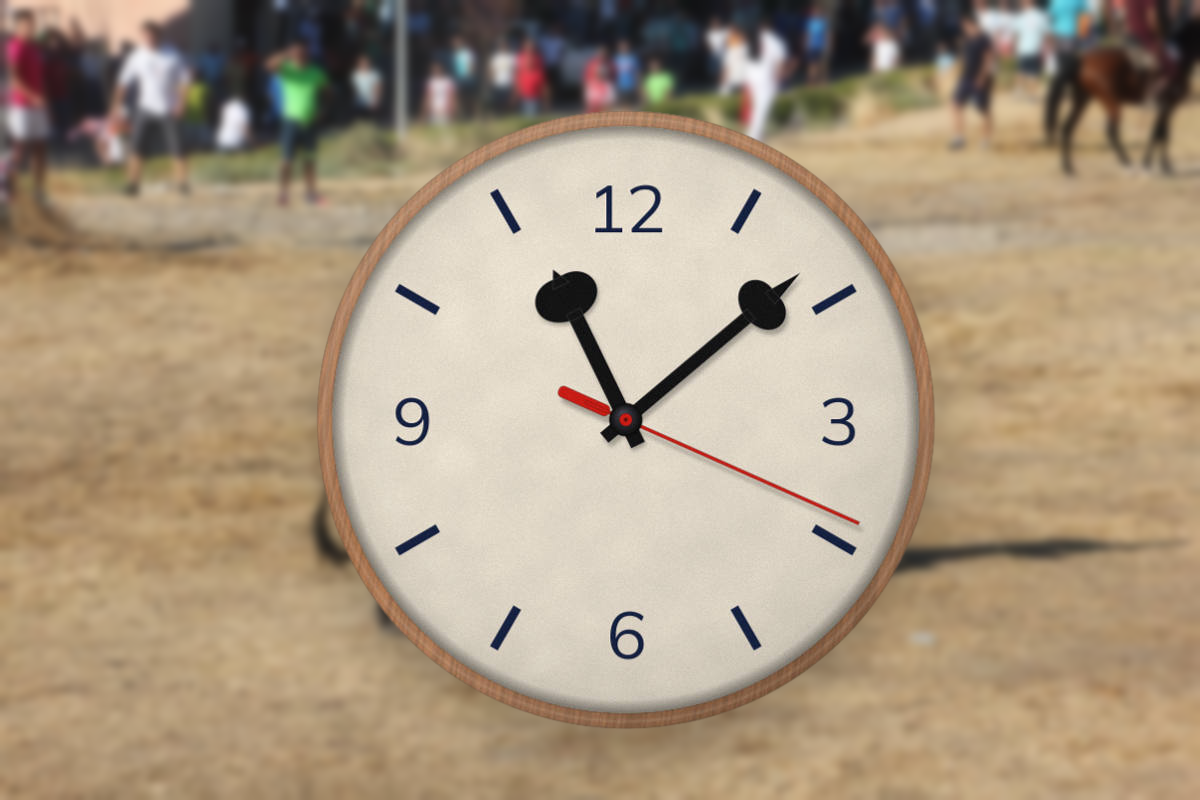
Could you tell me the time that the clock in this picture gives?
11:08:19
